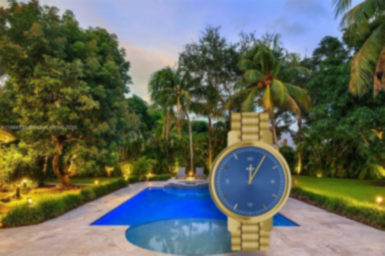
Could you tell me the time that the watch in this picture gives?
12:05
